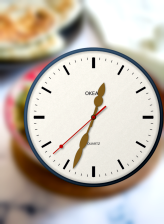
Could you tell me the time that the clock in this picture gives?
12:33:38
